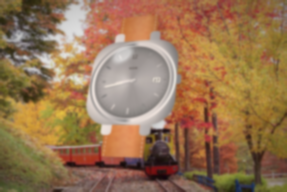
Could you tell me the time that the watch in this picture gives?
8:43
